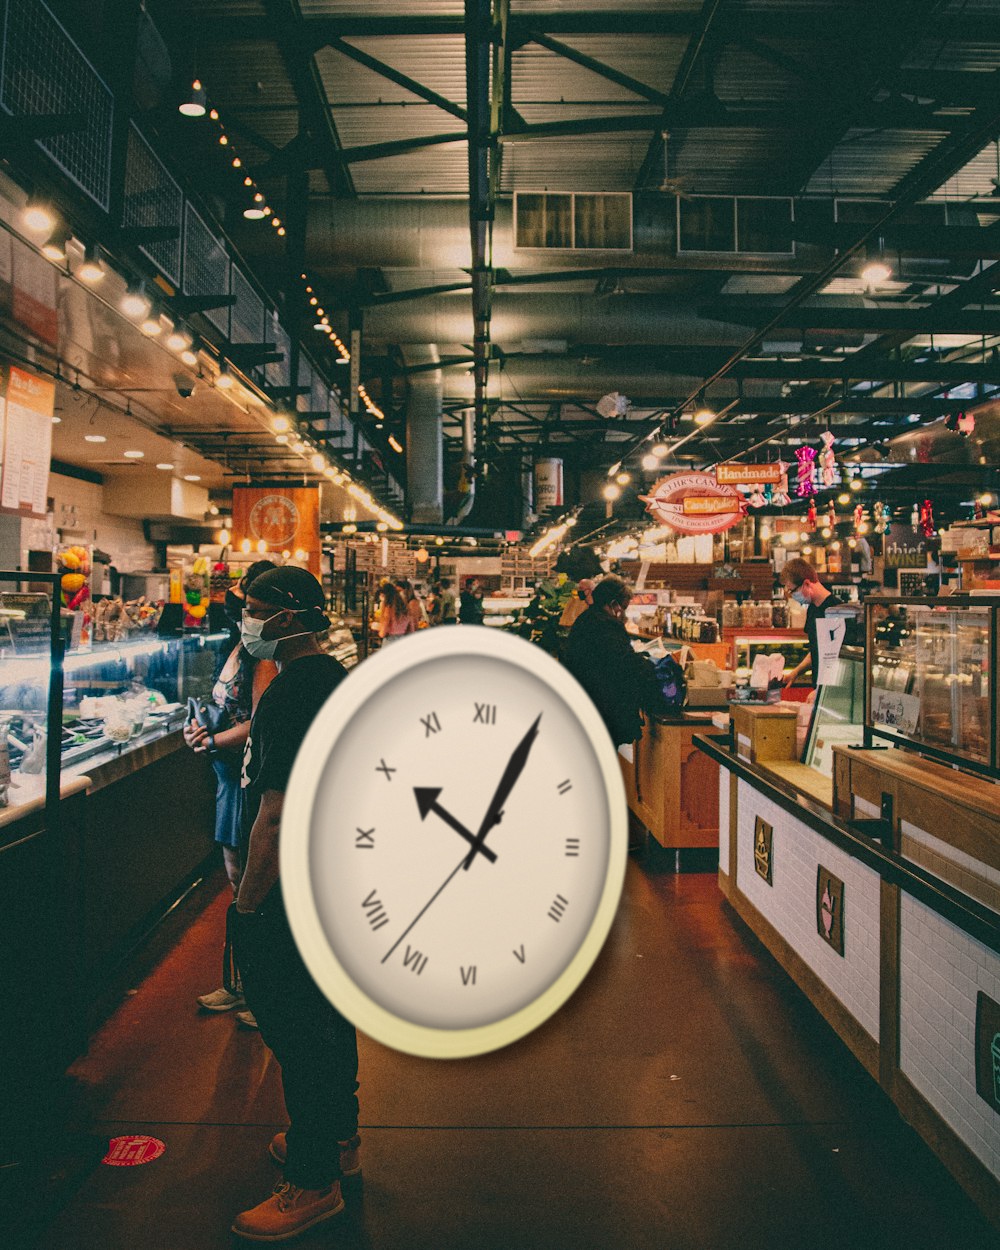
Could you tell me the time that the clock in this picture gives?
10:04:37
